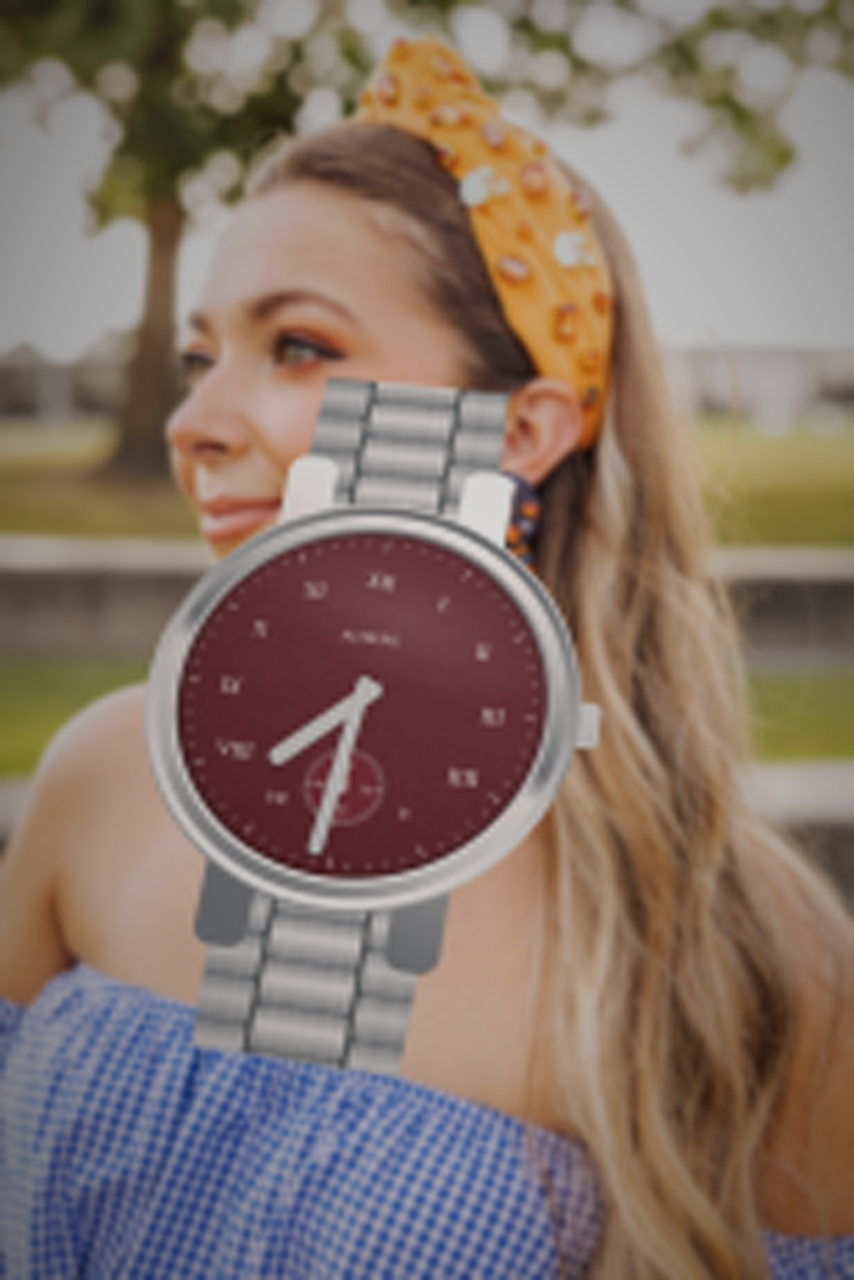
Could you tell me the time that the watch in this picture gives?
7:31
